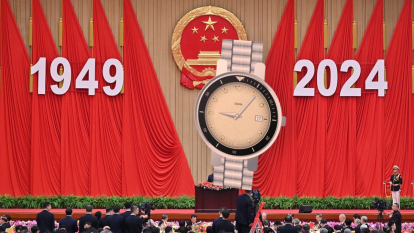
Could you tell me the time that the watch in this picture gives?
9:06
